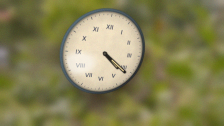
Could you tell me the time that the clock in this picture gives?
4:21
